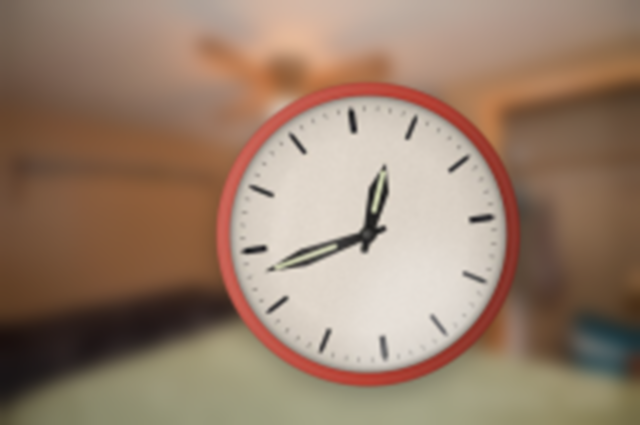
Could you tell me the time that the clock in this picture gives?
12:43
